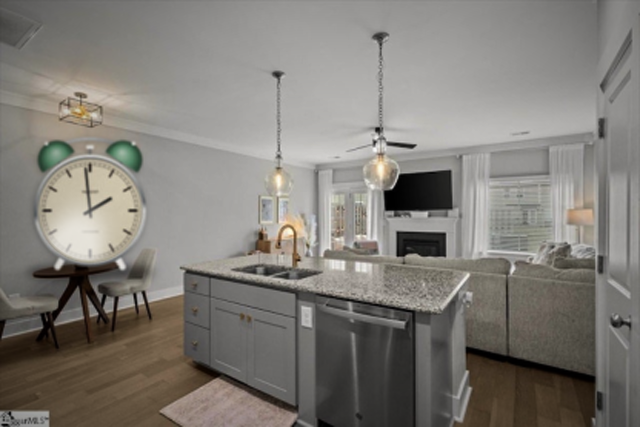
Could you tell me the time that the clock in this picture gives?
1:59
